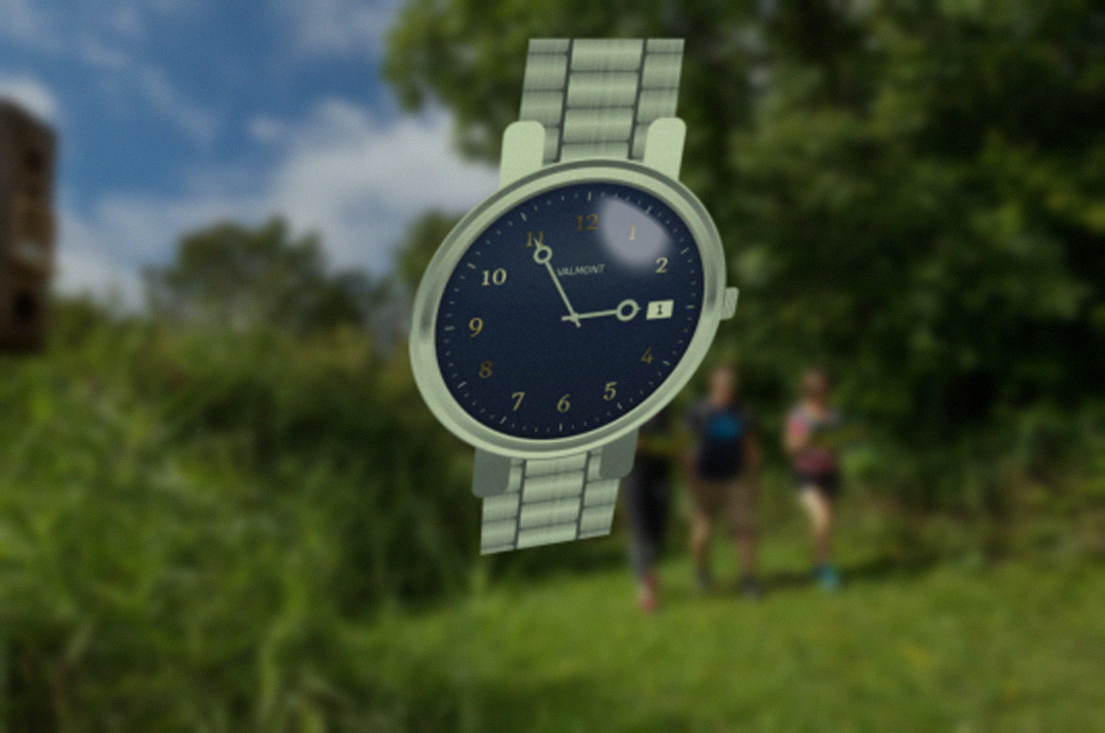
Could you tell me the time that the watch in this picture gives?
2:55
